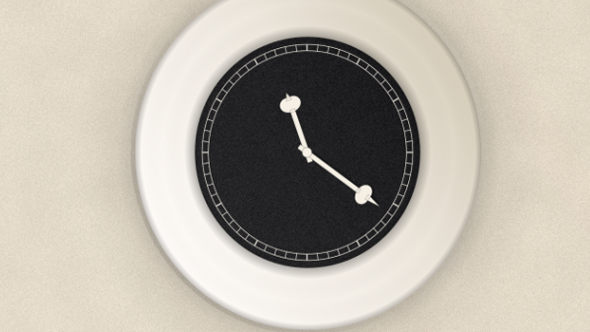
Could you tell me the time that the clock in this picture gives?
11:21
